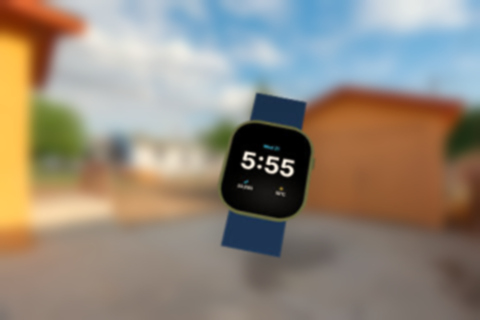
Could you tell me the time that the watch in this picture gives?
5:55
